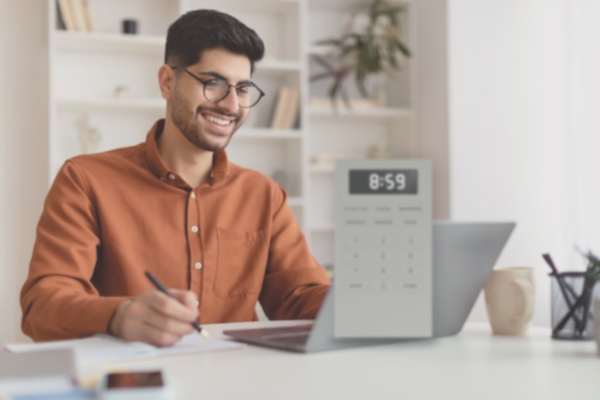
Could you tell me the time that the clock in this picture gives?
8:59
